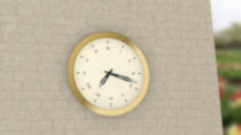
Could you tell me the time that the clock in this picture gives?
7:18
